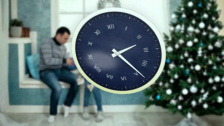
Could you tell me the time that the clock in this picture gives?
2:24
